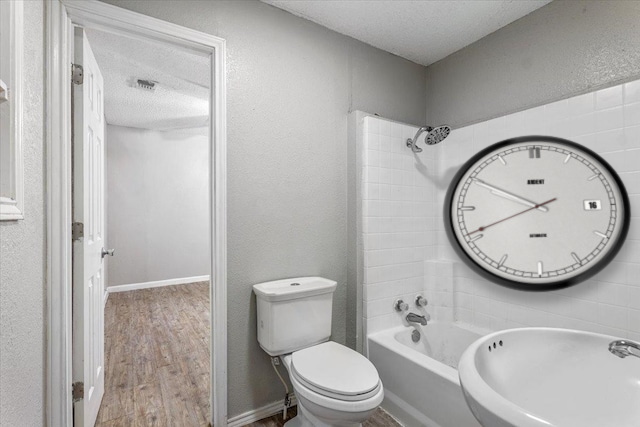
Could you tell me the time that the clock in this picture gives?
9:49:41
